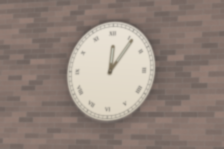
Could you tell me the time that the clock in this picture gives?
12:06
